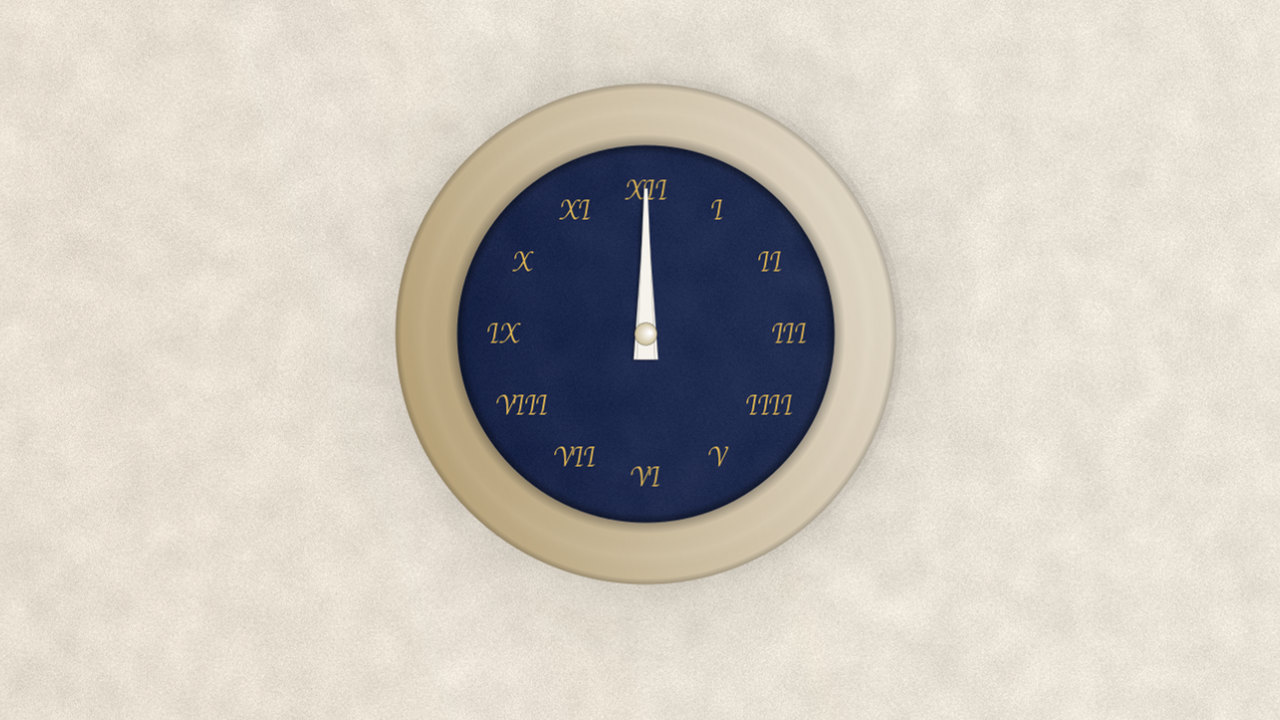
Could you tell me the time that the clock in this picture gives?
12:00
